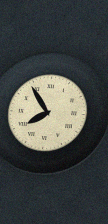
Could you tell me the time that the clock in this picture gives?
7:54
